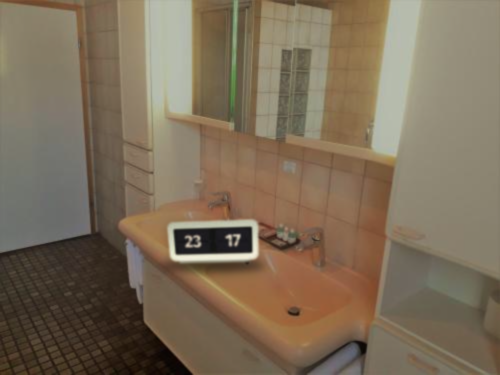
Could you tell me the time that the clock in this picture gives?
23:17
